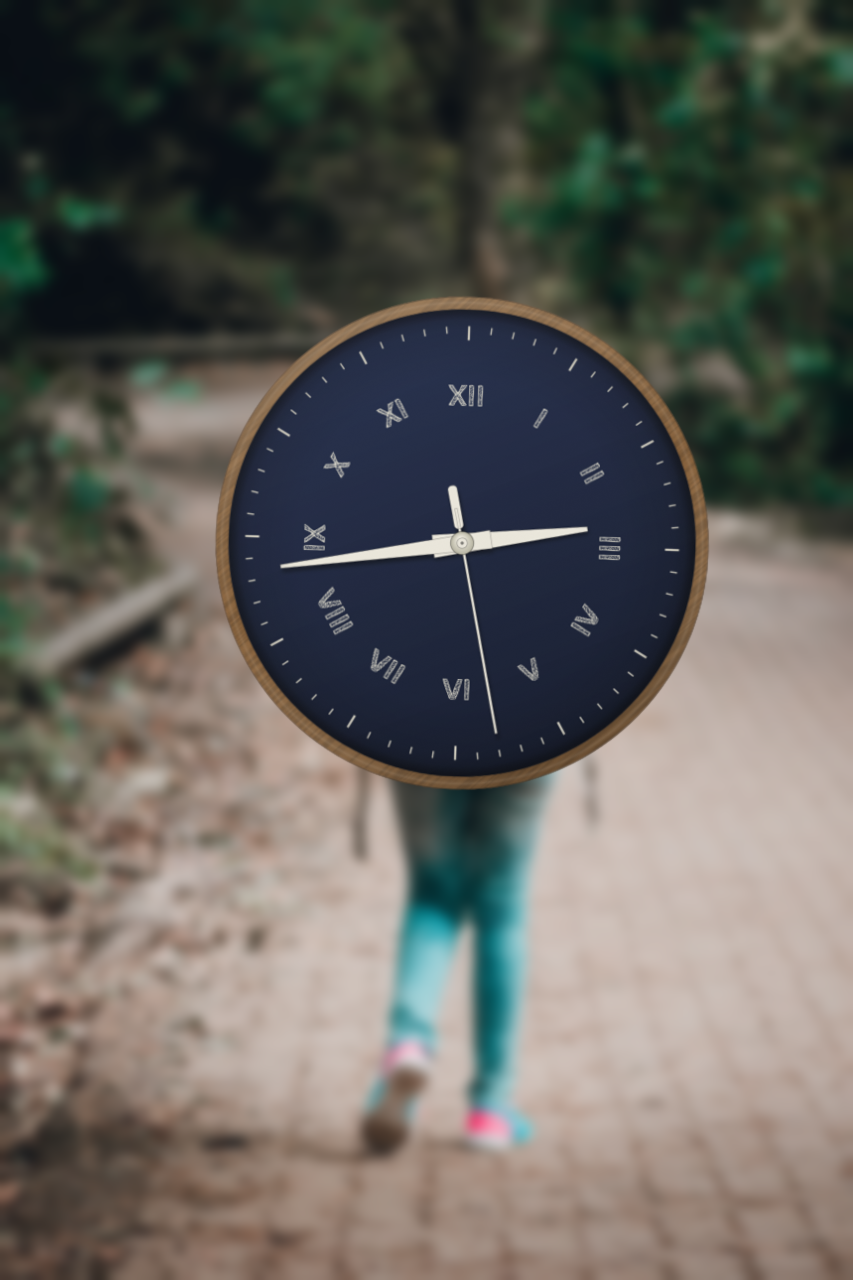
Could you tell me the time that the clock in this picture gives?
2:43:28
